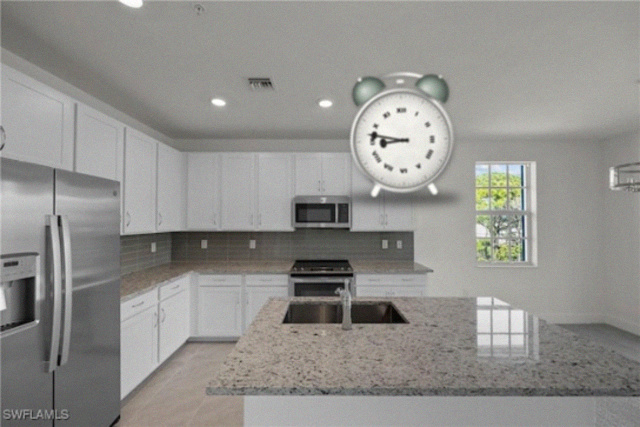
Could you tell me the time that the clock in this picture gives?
8:47
